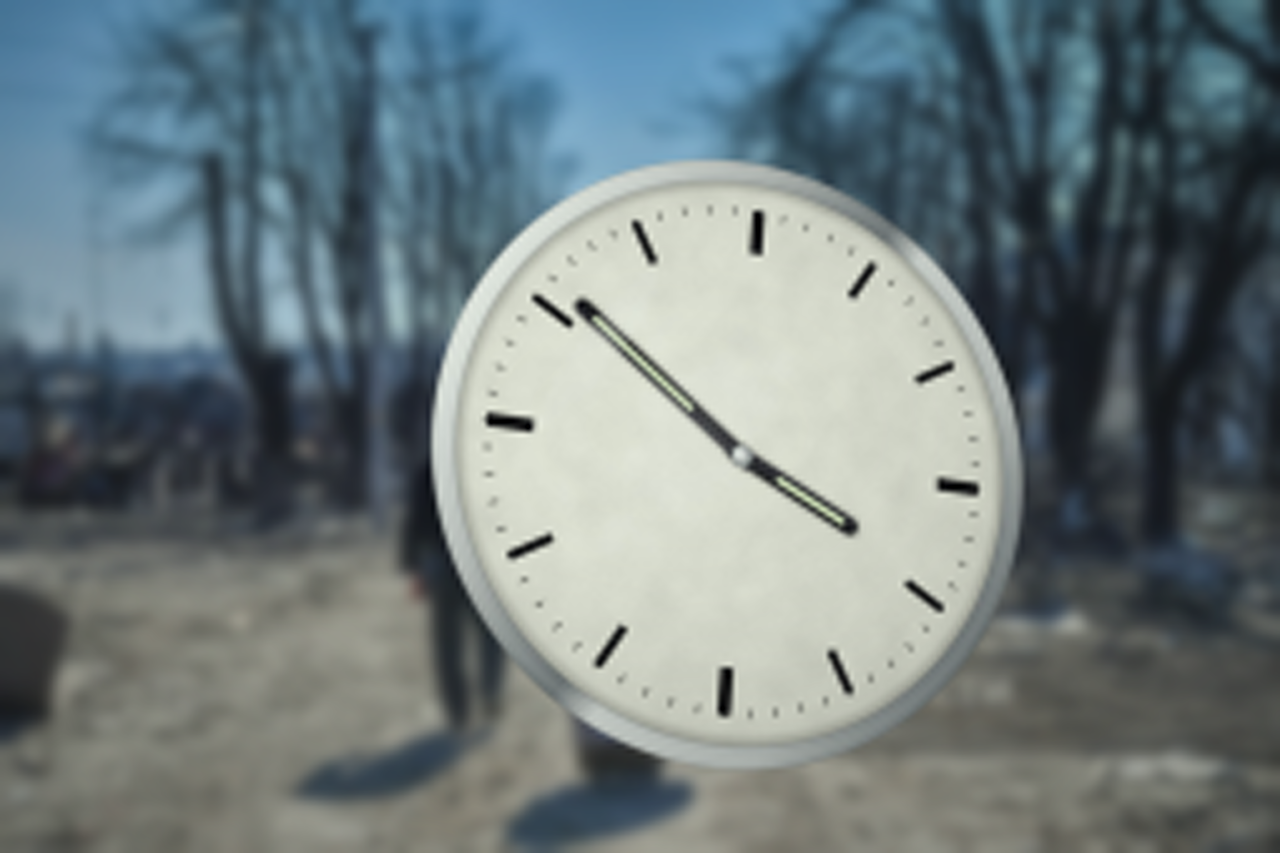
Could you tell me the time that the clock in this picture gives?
3:51
